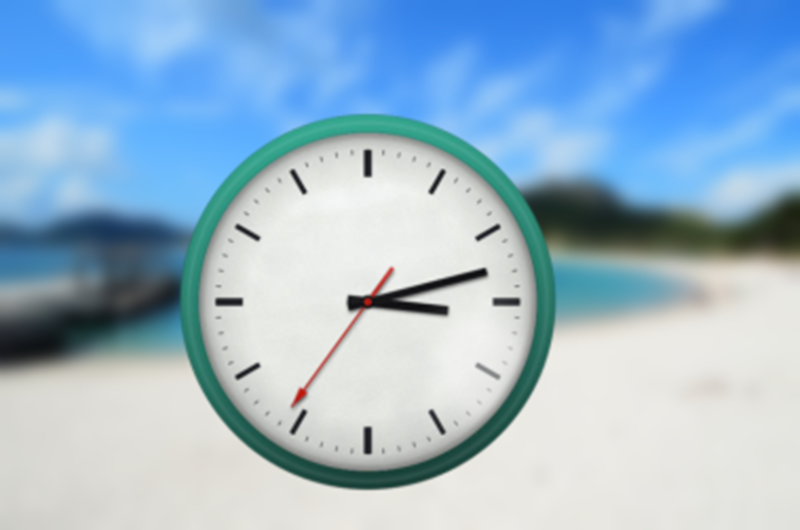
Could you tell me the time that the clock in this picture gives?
3:12:36
